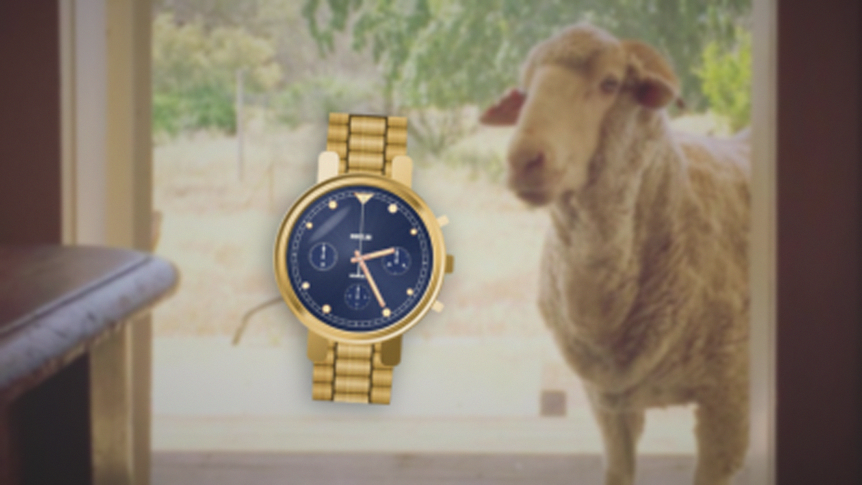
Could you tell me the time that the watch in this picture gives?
2:25
